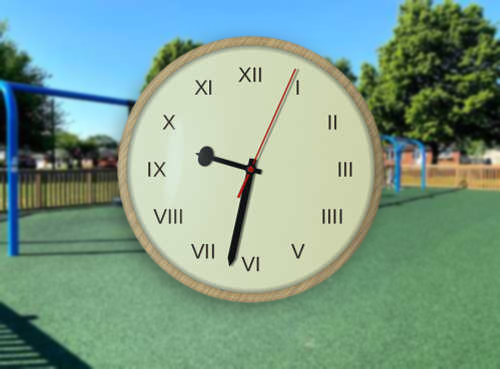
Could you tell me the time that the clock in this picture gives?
9:32:04
